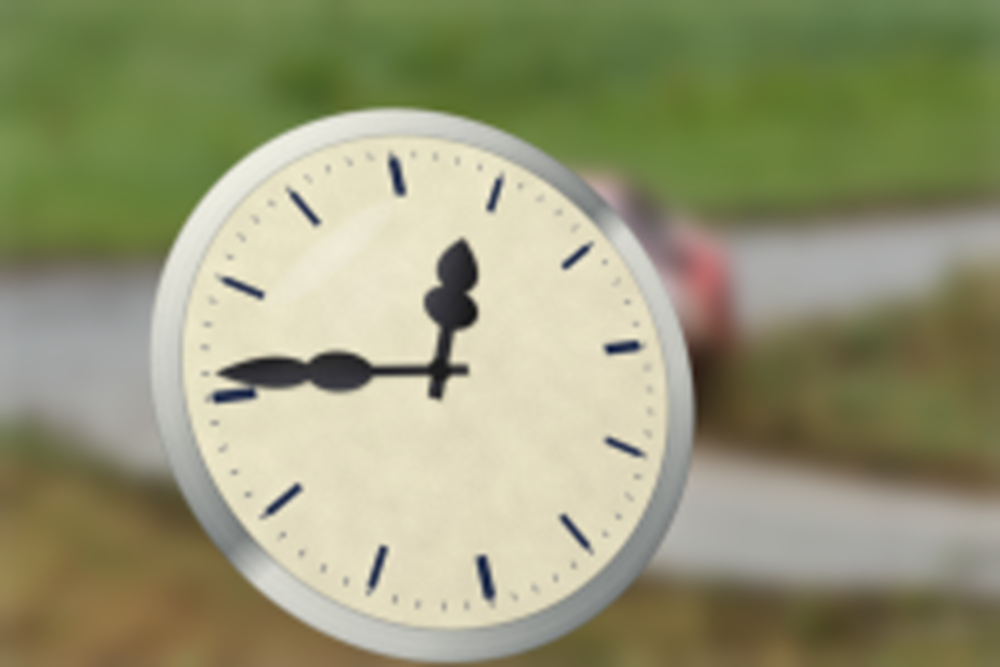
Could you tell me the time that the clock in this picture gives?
12:46
